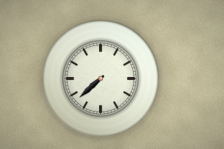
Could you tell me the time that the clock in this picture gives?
7:38
